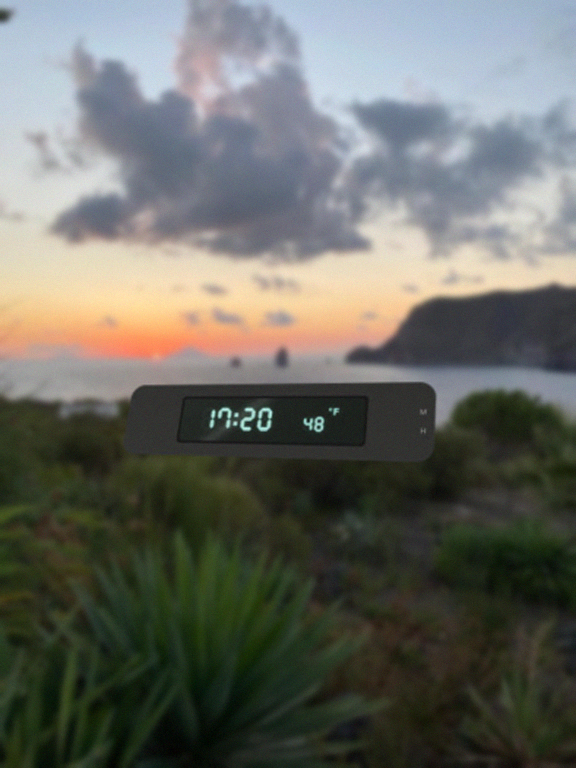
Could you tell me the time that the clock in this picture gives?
17:20
